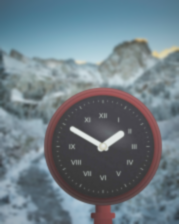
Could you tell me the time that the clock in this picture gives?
1:50
